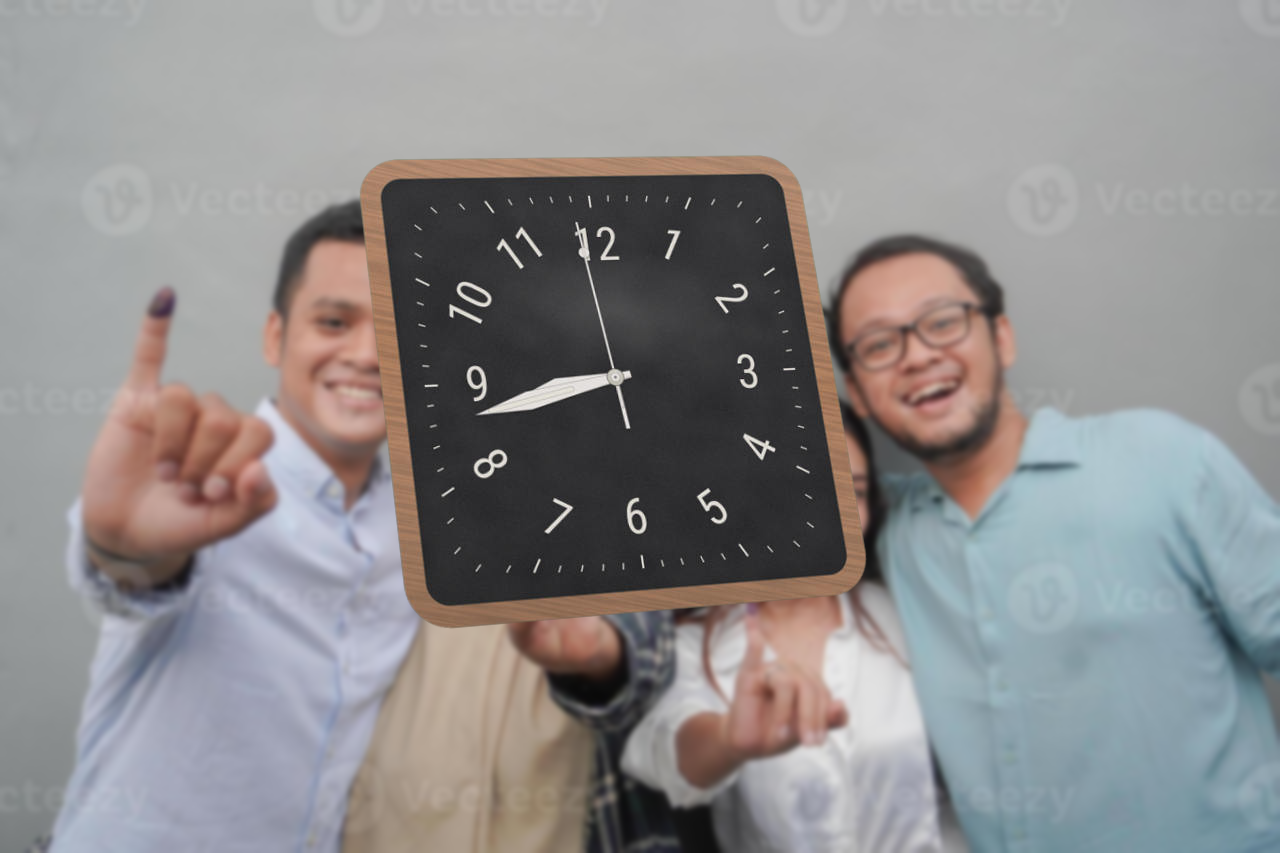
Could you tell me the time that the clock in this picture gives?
8:42:59
